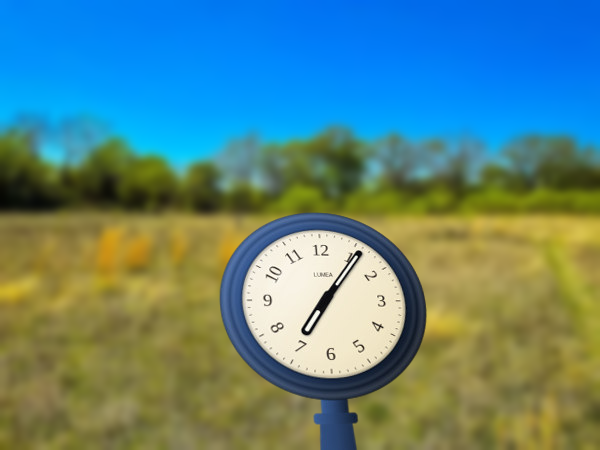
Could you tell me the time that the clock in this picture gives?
7:06
